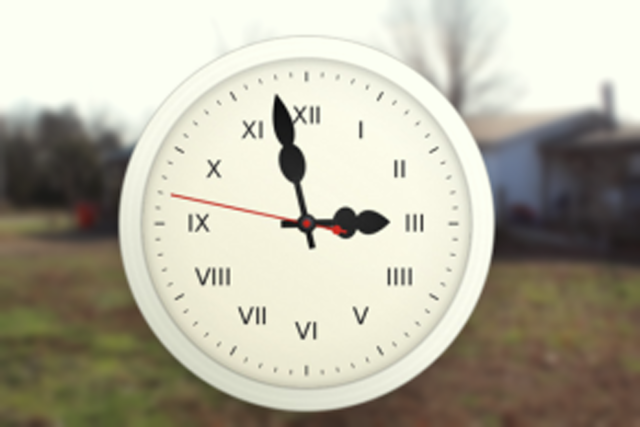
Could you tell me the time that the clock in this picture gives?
2:57:47
